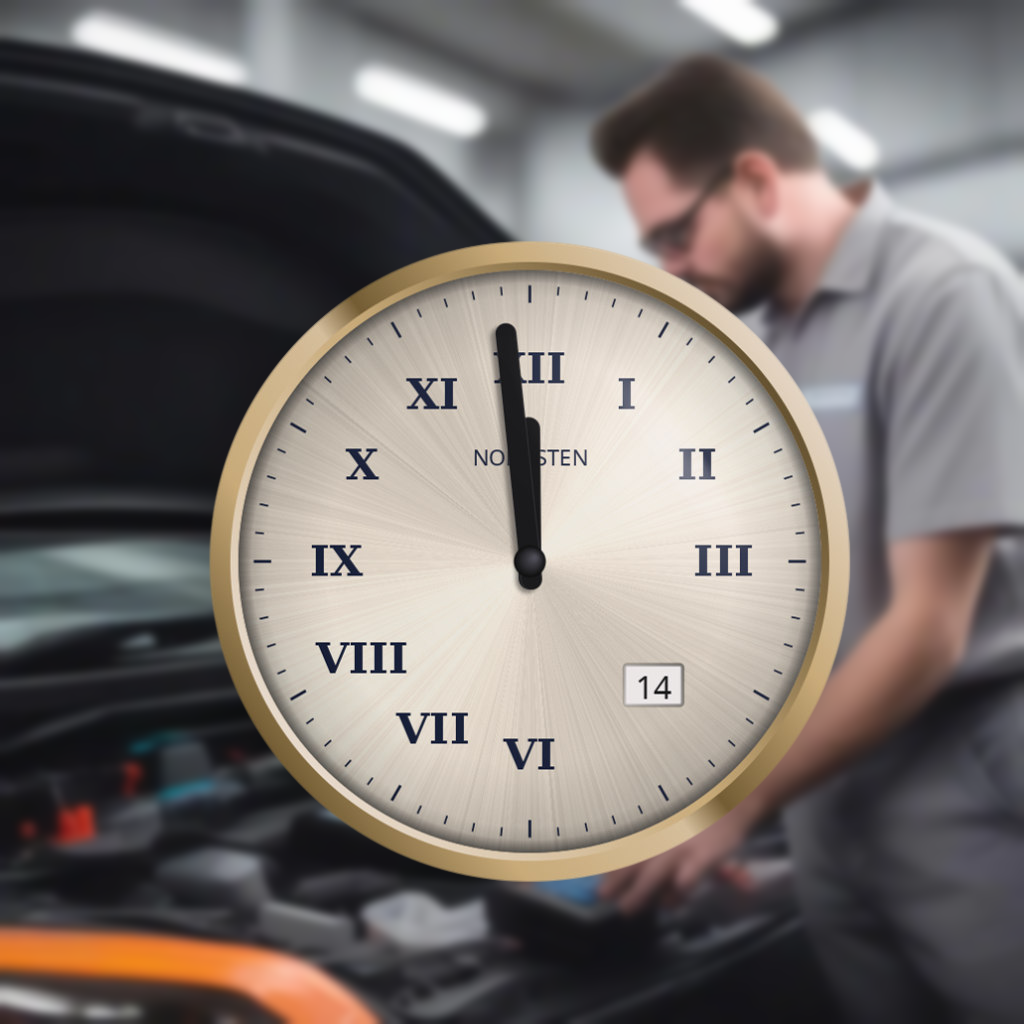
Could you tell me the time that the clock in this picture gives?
11:59
